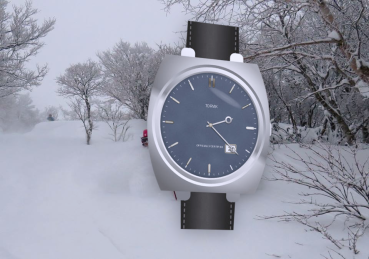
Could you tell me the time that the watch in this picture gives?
2:22
